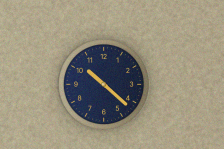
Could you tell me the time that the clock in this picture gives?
10:22
